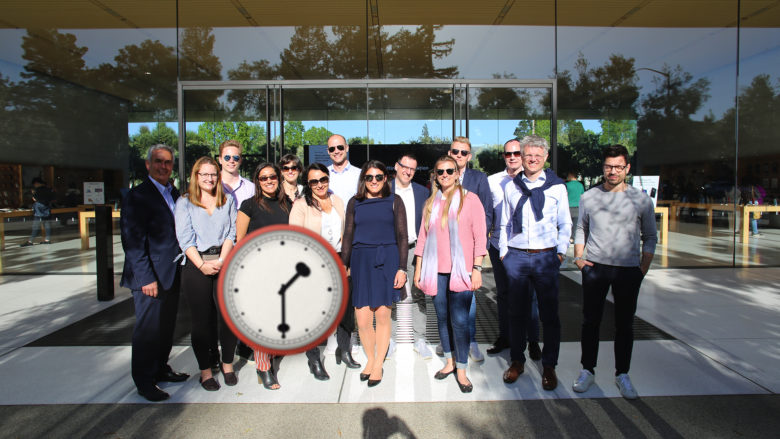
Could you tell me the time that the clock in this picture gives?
1:30
